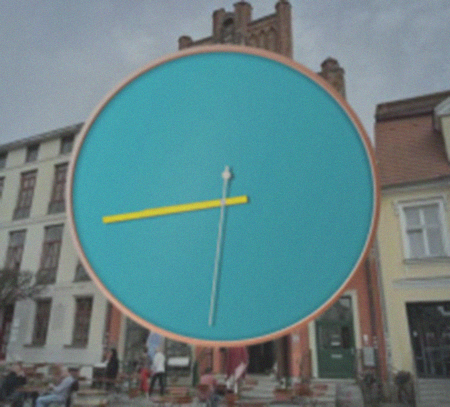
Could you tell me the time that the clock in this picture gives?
8:43:31
